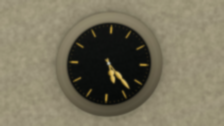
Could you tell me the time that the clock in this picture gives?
5:23
